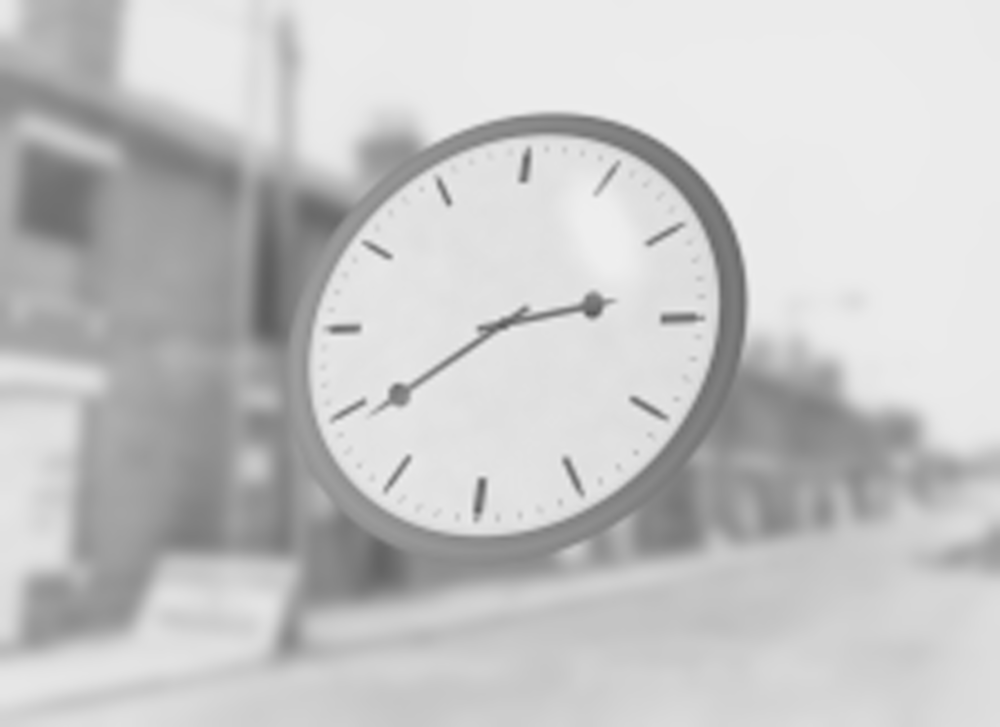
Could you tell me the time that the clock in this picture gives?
2:39
